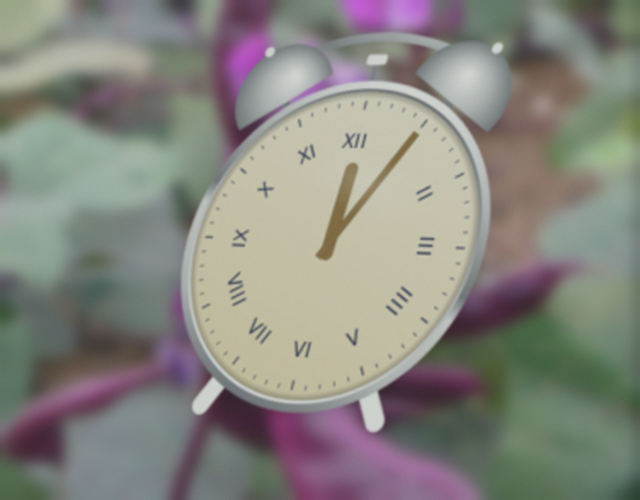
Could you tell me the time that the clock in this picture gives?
12:05
